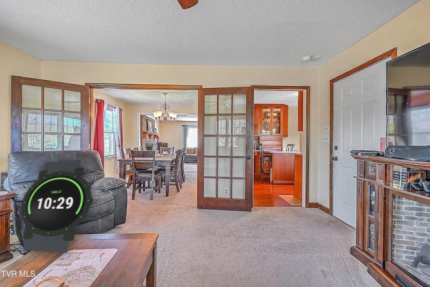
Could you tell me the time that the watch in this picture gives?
10:29
